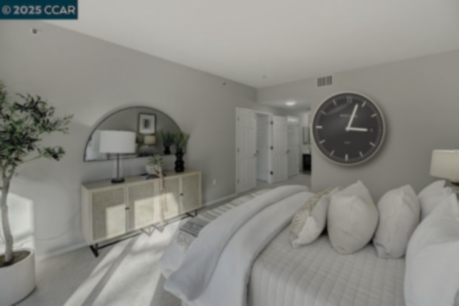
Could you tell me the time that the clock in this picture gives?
3:03
